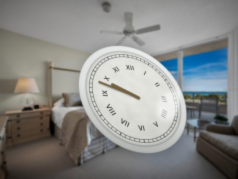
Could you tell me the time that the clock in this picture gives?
9:48
